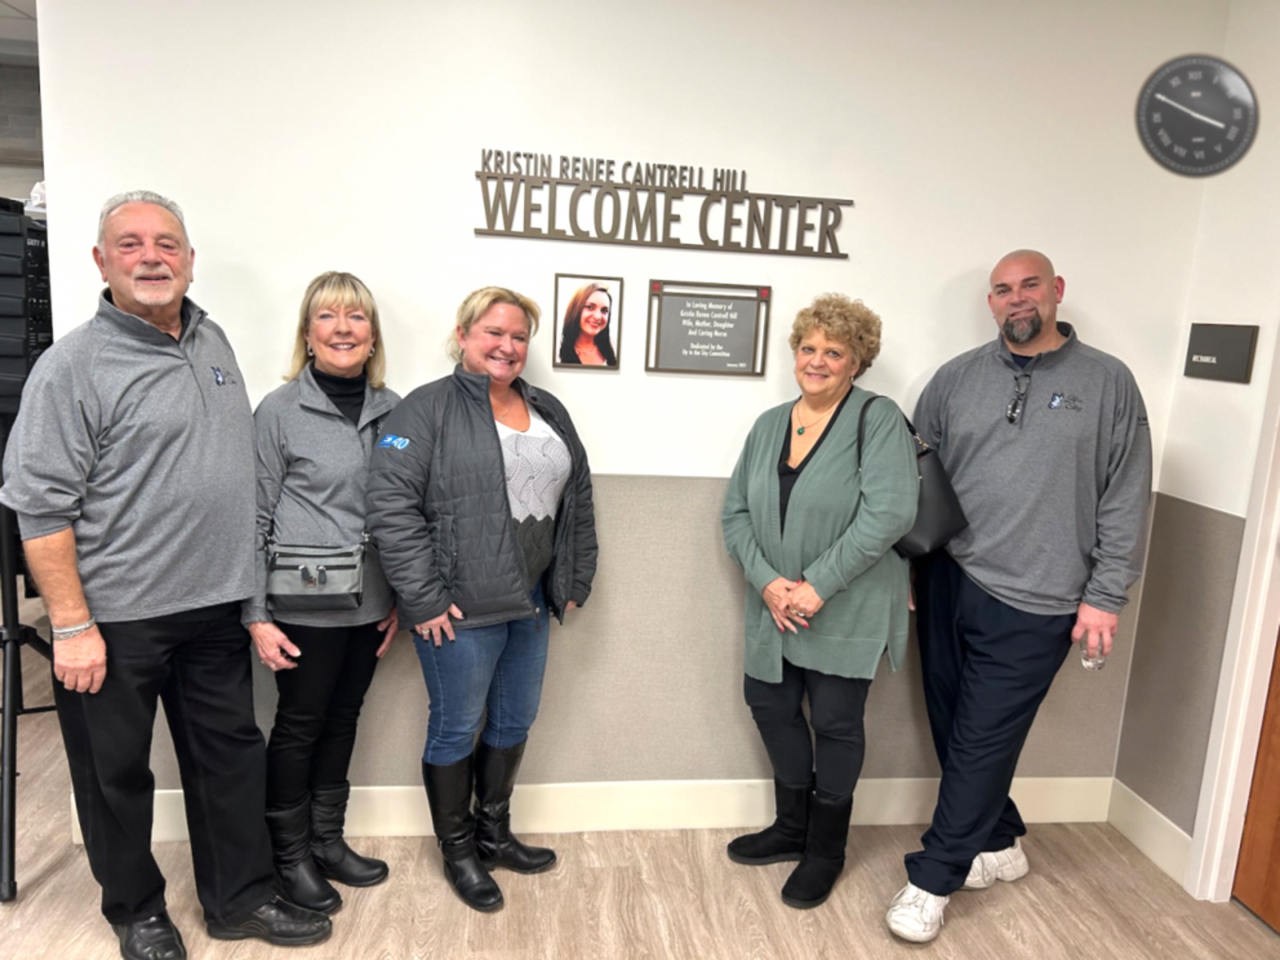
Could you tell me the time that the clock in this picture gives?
3:50
